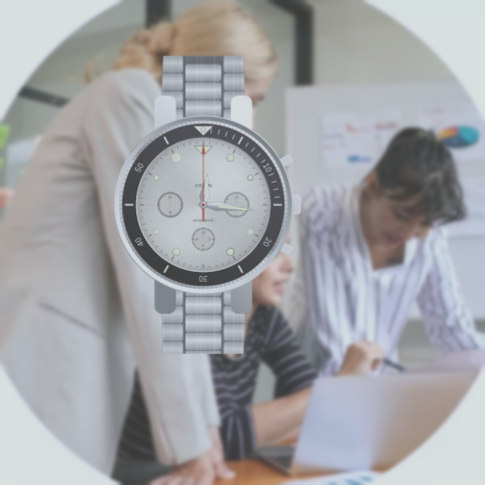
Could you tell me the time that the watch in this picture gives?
12:16
